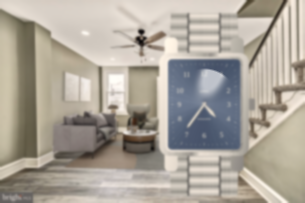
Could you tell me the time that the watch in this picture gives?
4:36
